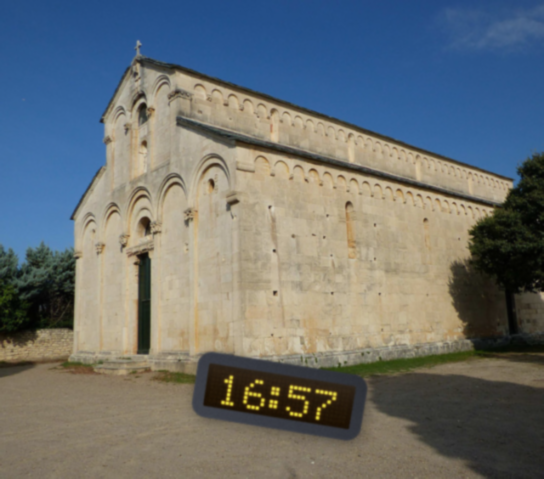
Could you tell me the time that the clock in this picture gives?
16:57
